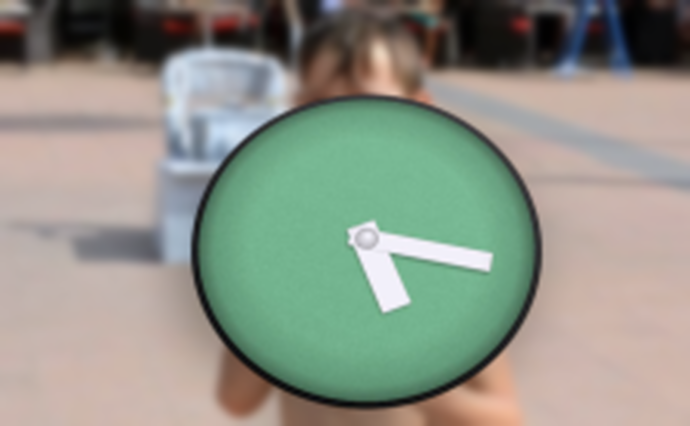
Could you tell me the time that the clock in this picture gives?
5:17
